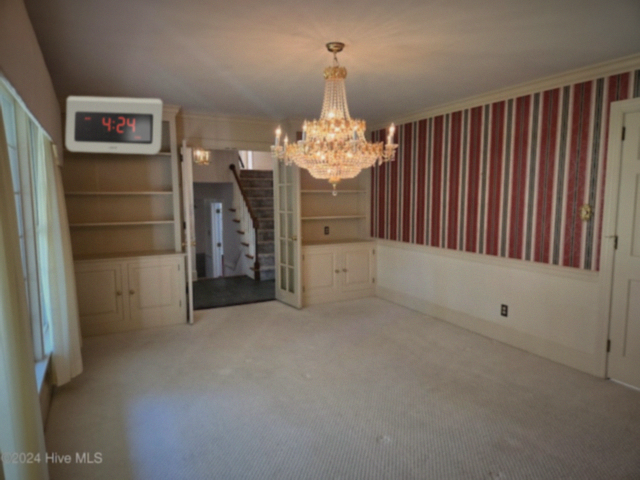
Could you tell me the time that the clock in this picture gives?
4:24
